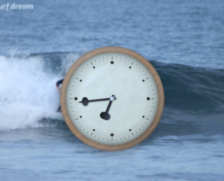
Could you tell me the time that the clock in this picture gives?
6:44
